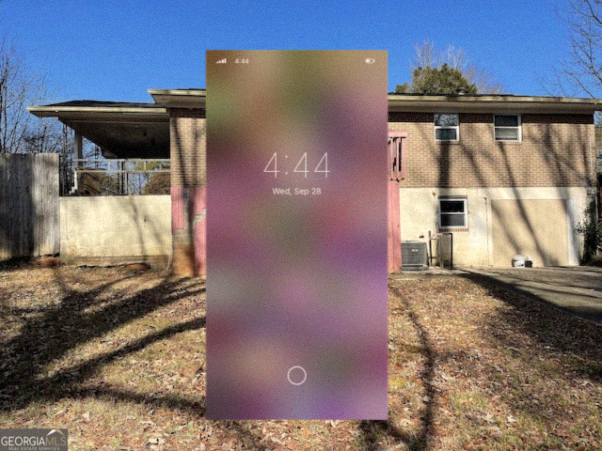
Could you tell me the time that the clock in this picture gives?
4:44
